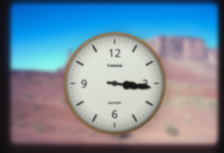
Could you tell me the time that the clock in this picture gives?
3:16
